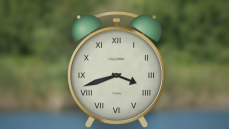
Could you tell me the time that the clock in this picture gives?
3:42
